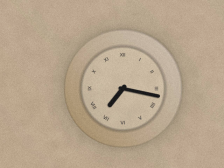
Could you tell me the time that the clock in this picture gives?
7:17
